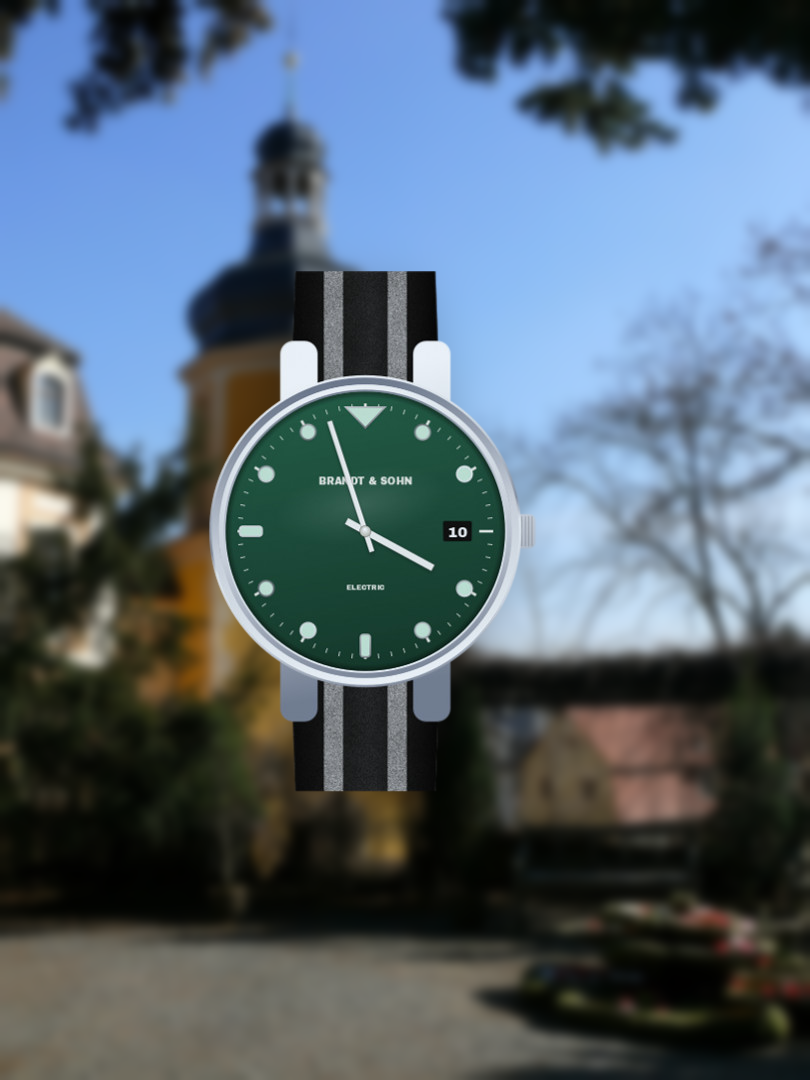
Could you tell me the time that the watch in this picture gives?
3:57
